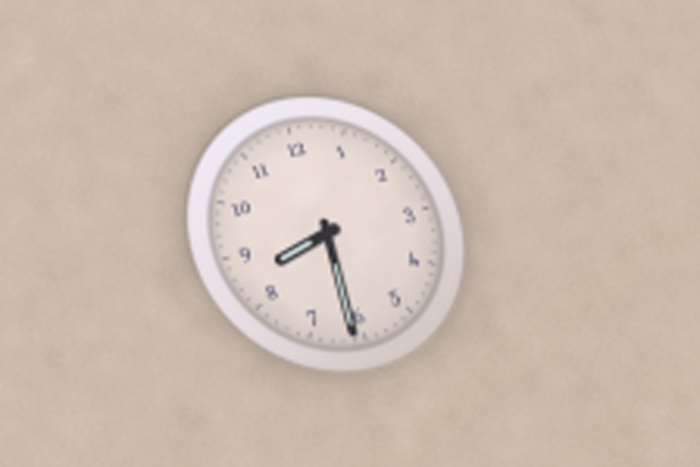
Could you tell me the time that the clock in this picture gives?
8:31
